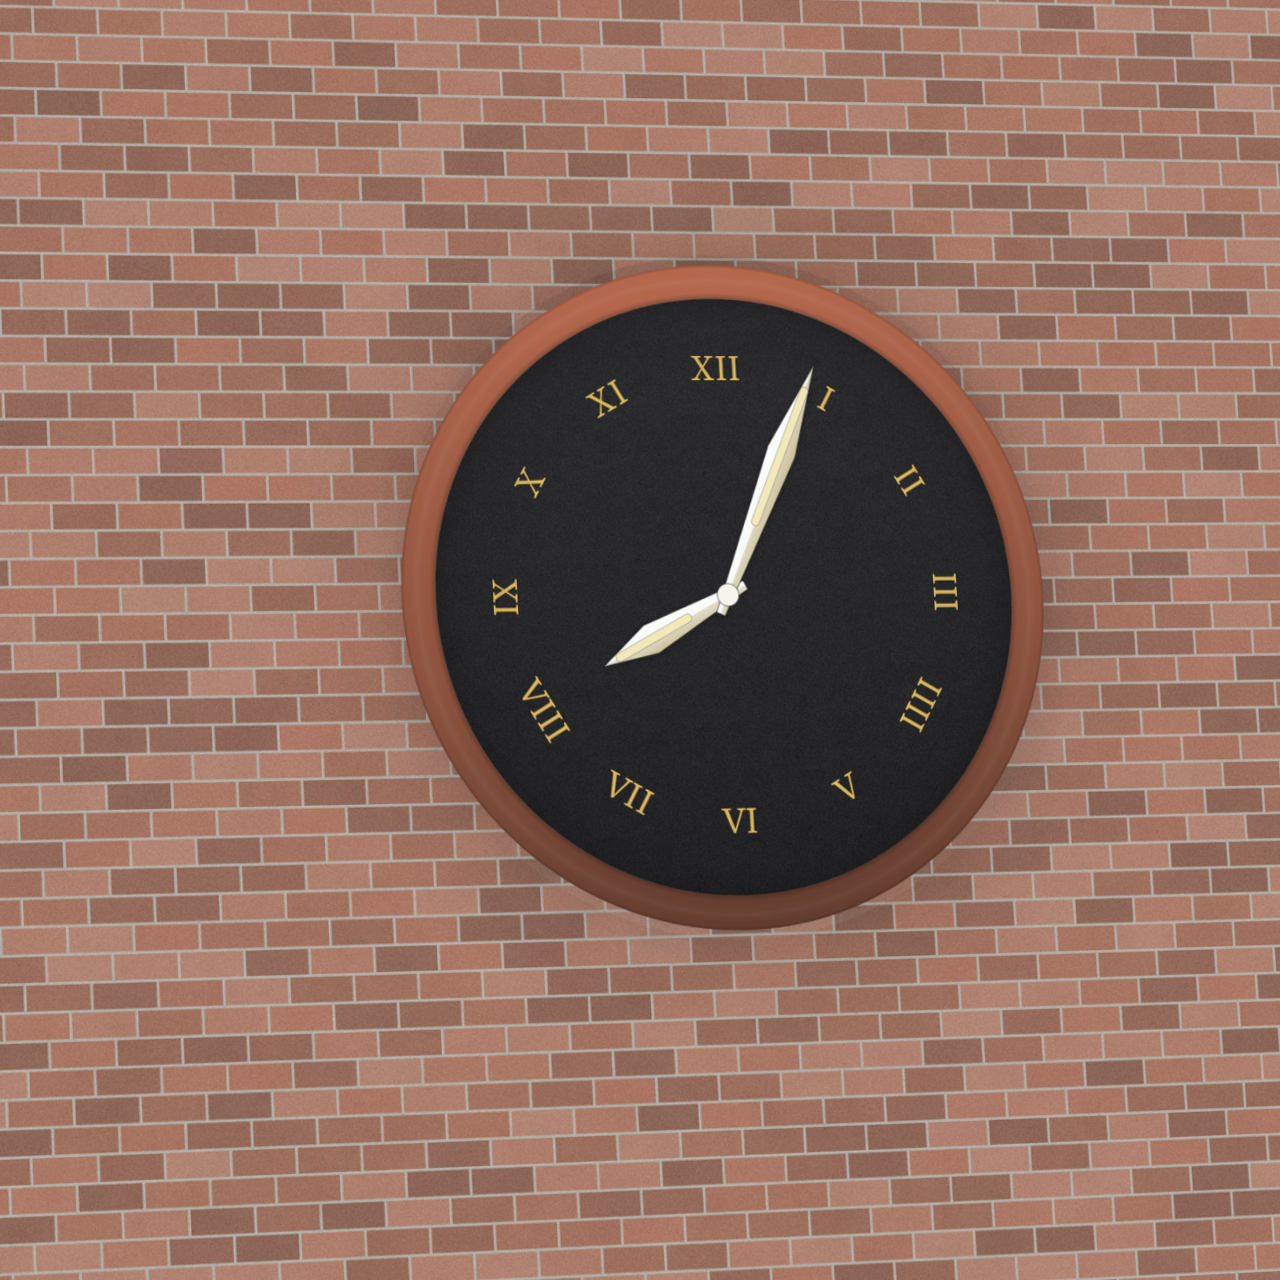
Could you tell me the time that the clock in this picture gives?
8:04
